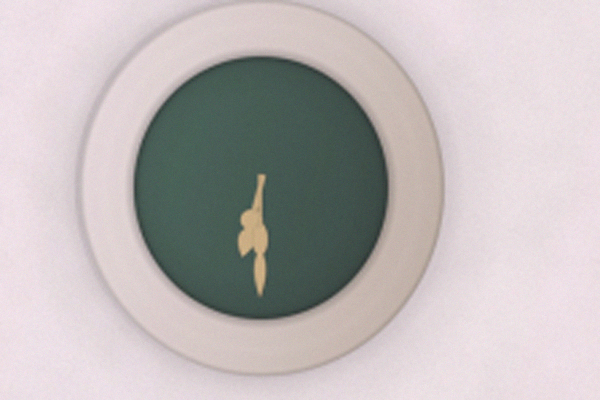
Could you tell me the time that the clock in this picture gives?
6:30
